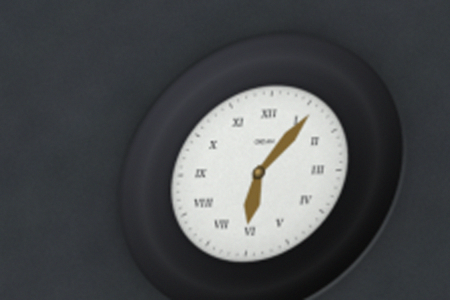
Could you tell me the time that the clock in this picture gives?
6:06
